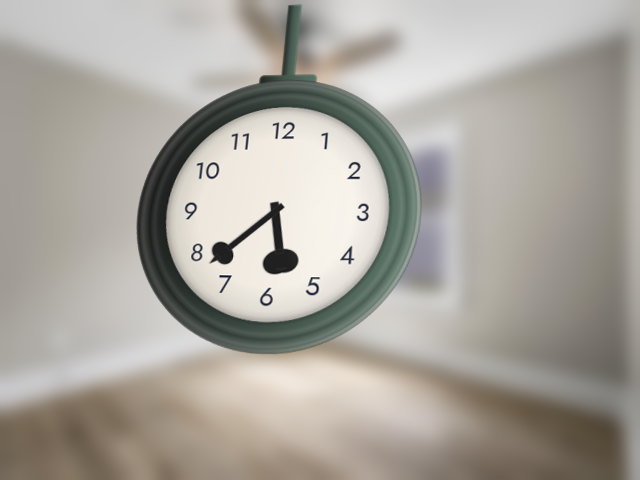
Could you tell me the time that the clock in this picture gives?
5:38
